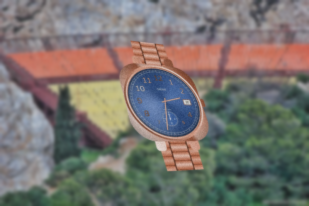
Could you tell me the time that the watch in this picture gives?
2:32
